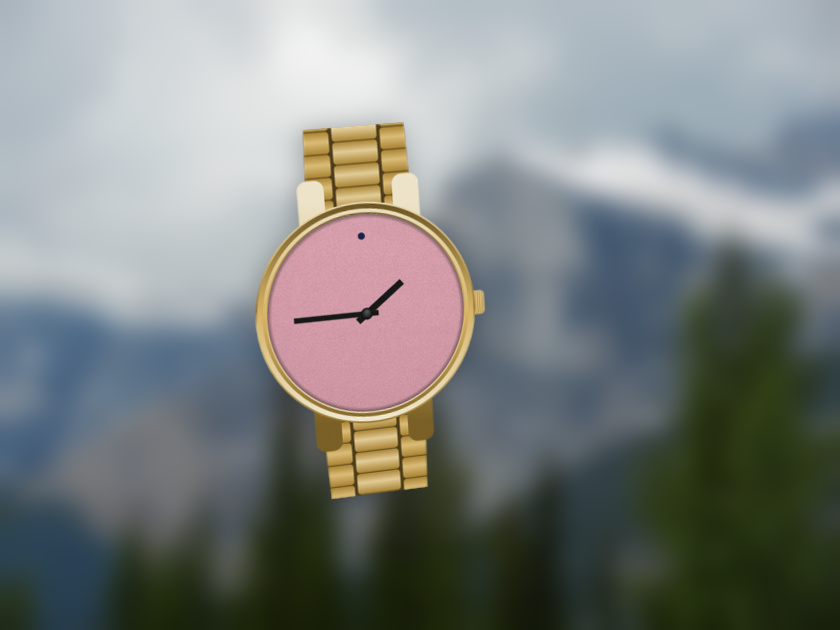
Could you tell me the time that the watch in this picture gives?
1:45
